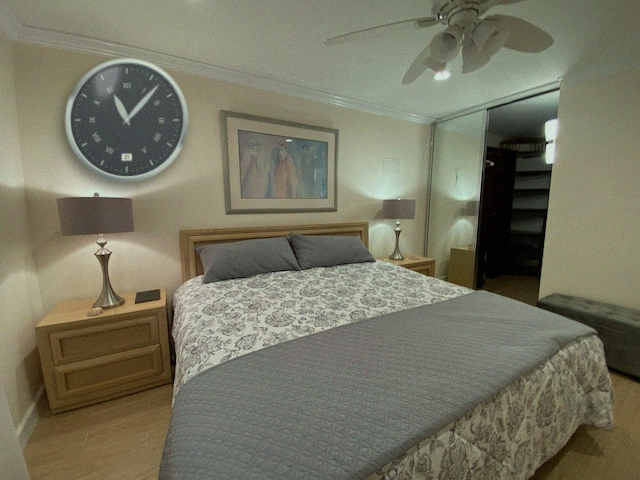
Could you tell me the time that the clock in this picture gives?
11:07
